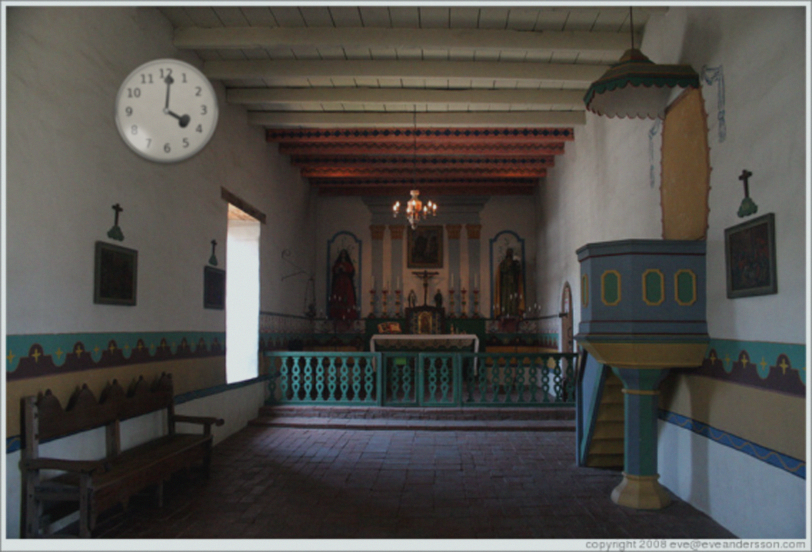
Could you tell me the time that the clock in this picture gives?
4:01
